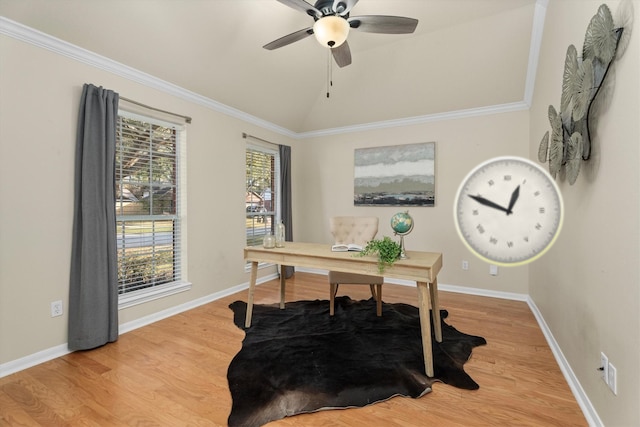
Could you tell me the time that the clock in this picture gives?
12:49
